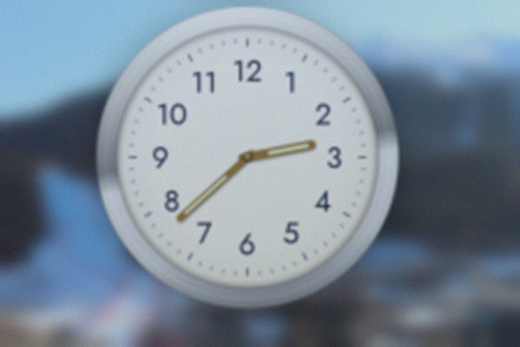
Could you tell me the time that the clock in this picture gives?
2:38
